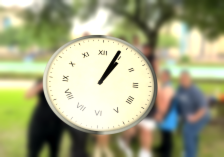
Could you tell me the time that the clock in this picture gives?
1:04
